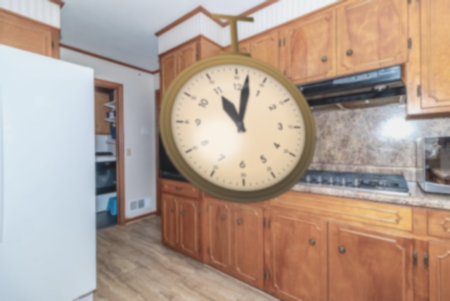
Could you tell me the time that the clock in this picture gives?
11:02
